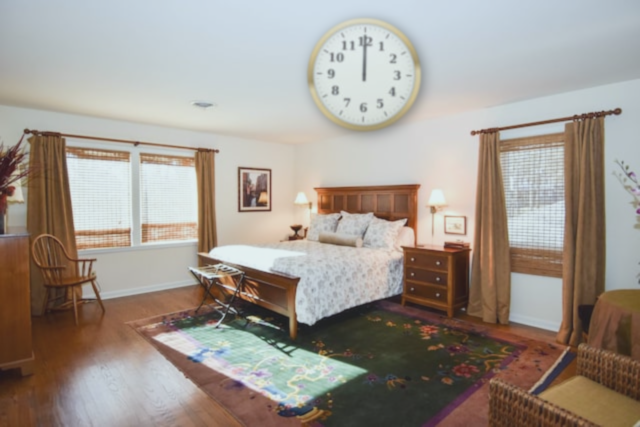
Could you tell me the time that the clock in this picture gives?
12:00
